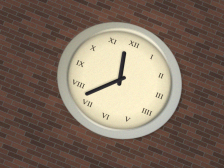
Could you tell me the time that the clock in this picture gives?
11:37
